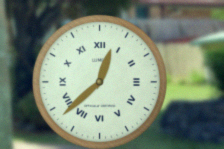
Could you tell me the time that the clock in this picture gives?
12:38
